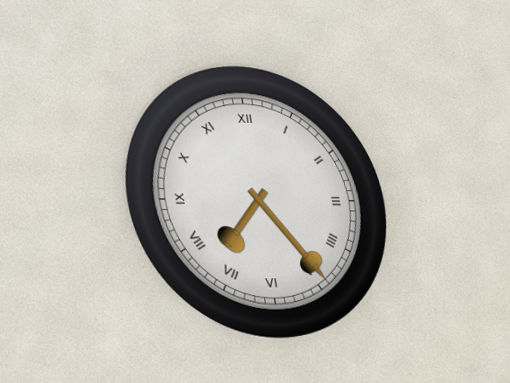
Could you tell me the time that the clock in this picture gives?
7:24
